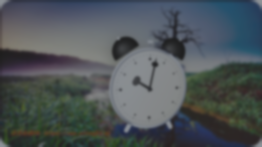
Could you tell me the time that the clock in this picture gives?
10:02
